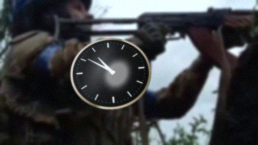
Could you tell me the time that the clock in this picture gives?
10:51
